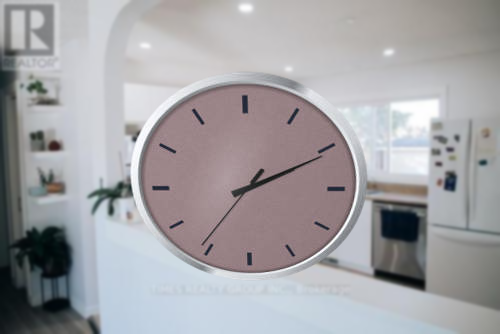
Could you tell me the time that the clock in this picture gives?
2:10:36
